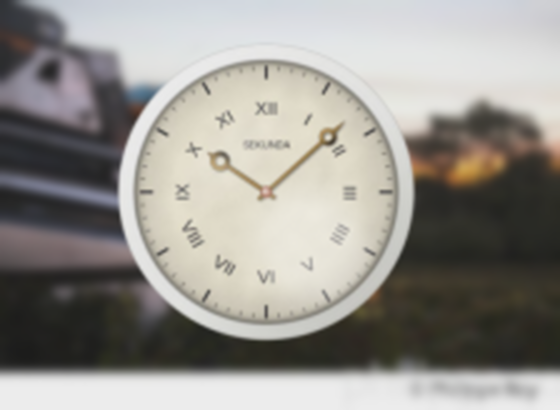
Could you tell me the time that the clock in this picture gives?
10:08
